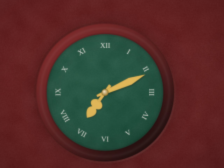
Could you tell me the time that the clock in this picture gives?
7:11
